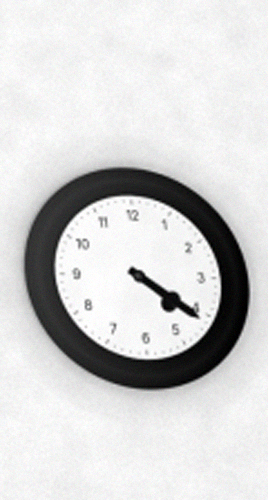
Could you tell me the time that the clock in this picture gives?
4:21
